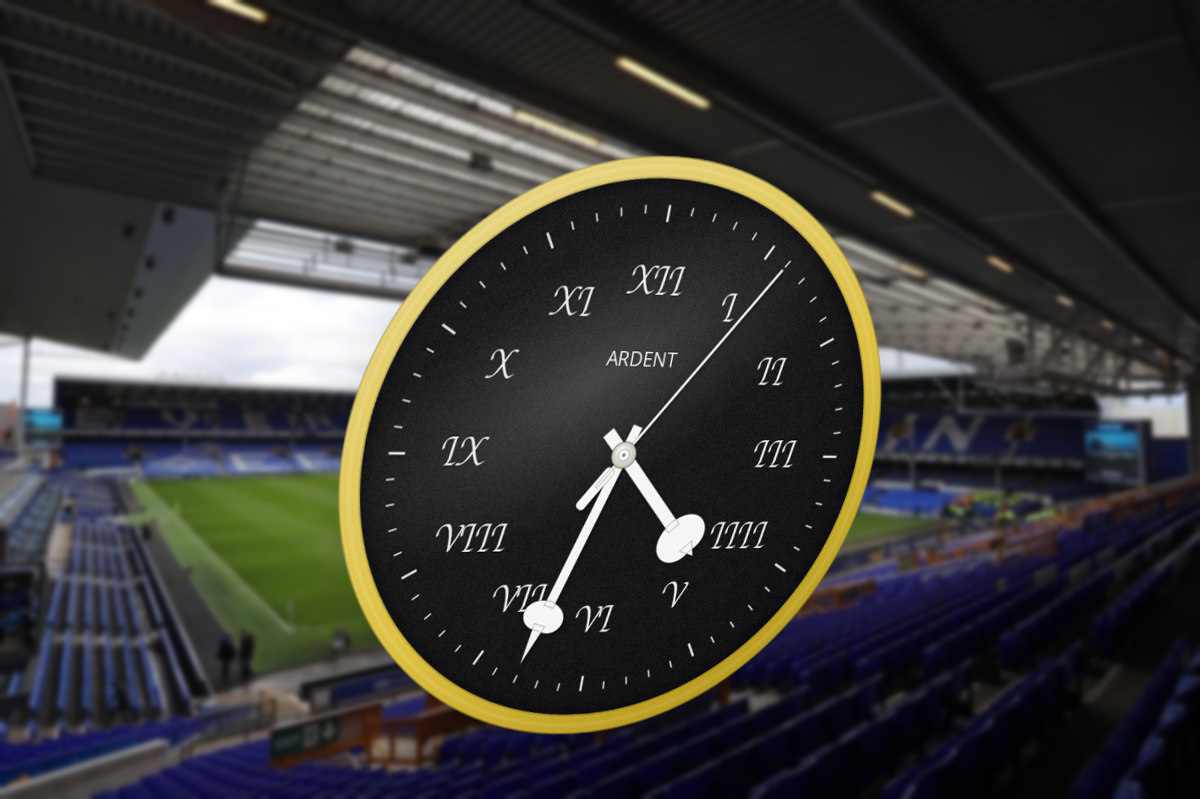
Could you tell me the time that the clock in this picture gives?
4:33:06
